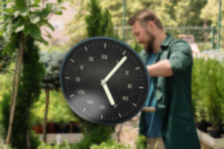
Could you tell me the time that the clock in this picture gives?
5:06
